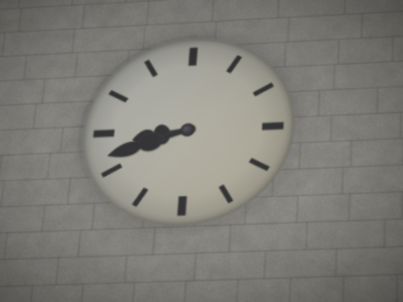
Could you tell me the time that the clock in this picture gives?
8:42
